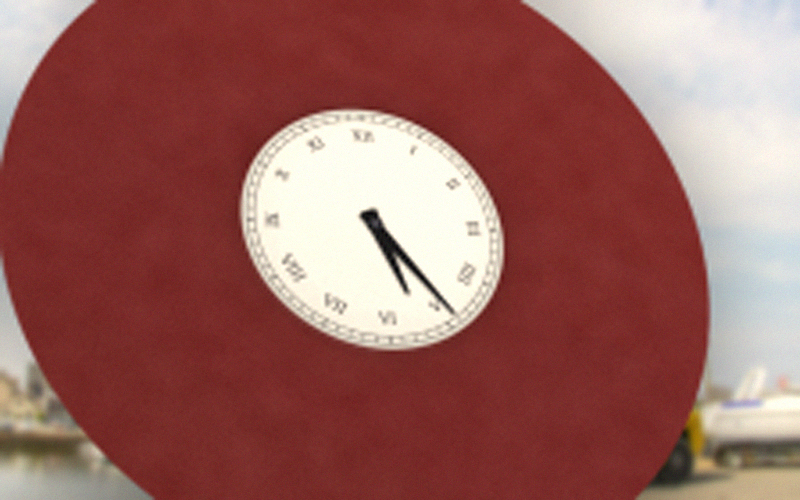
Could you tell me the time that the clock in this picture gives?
5:24
